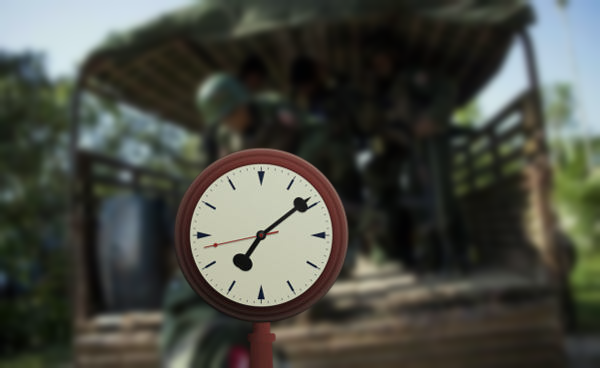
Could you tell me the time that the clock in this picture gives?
7:08:43
